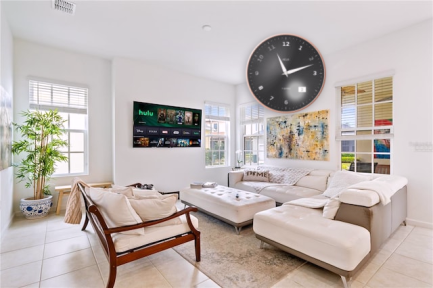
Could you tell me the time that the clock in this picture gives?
11:12
